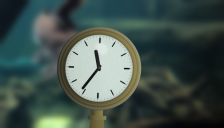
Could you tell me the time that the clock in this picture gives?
11:36
